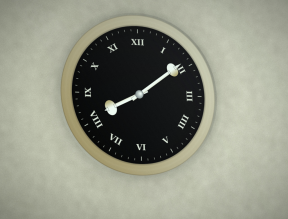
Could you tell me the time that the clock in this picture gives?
8:09
